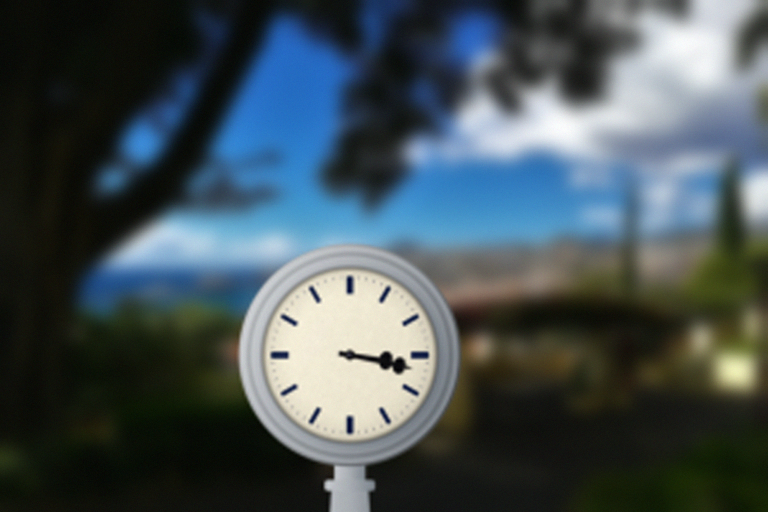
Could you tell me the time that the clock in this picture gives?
3:17
